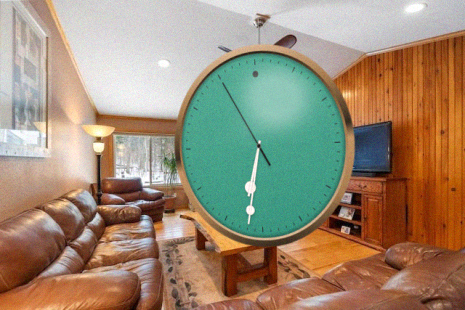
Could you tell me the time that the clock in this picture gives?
6:31:55
